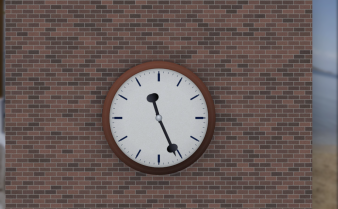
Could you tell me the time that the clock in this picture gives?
11:26
